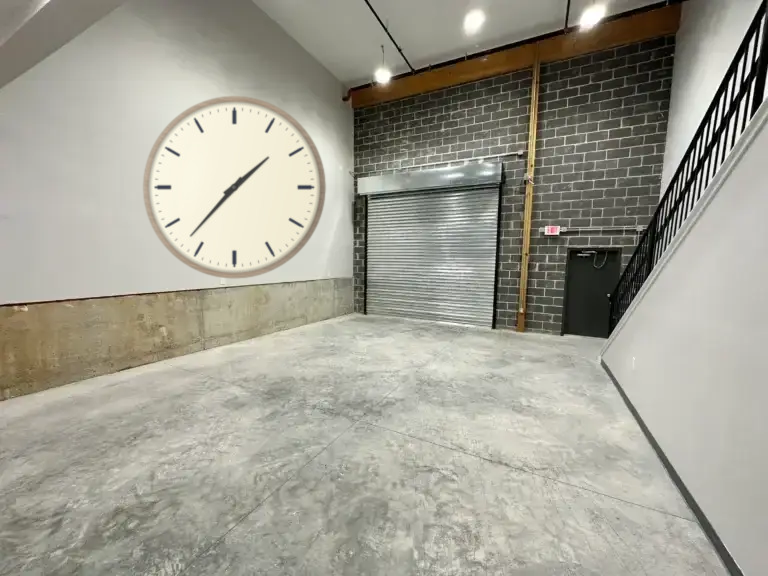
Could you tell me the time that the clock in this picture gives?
1:37
